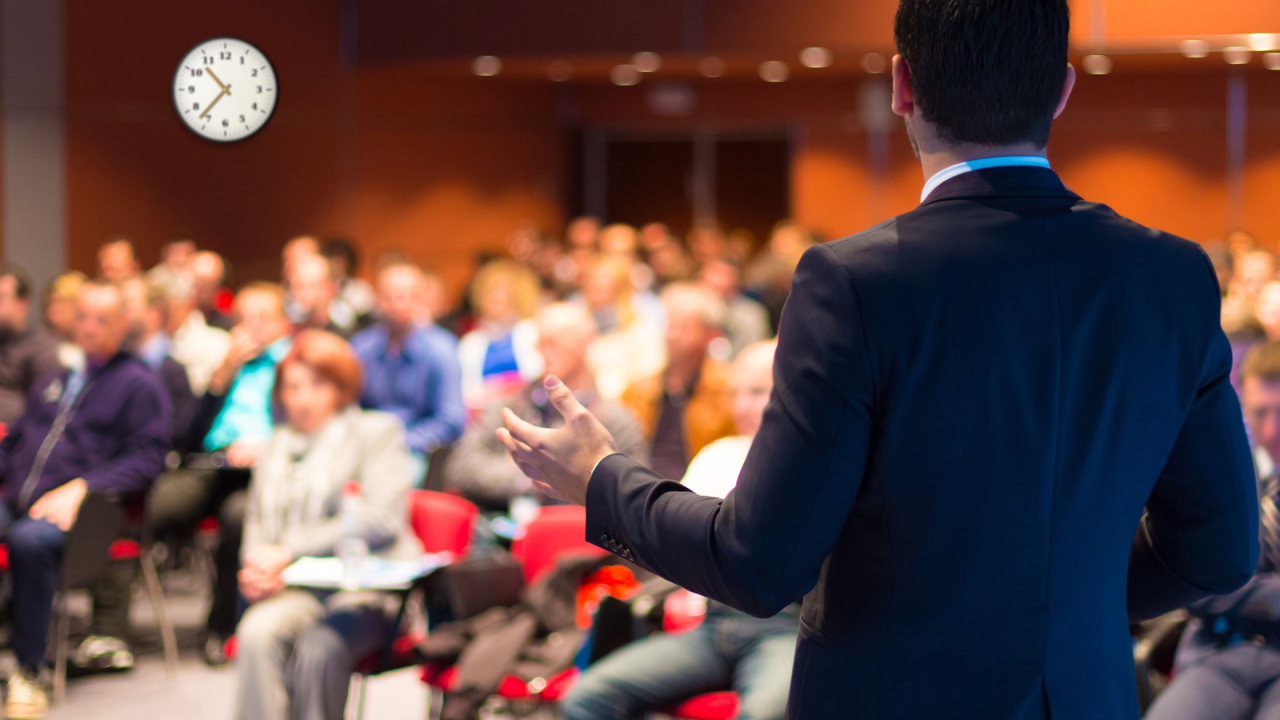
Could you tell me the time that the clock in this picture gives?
10:37
